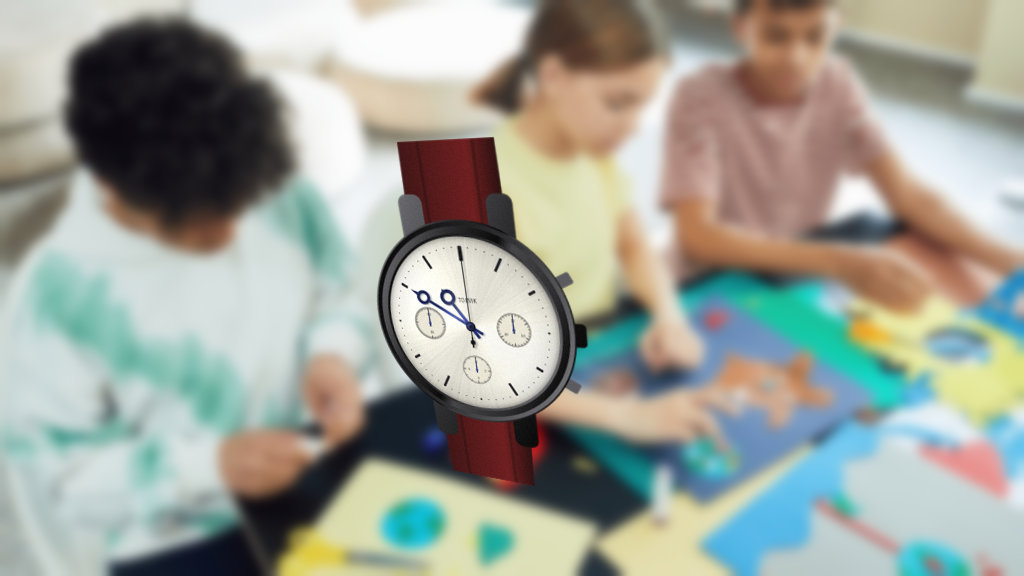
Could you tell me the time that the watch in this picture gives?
10:50
